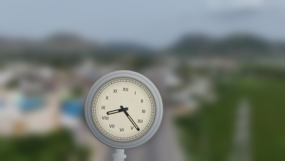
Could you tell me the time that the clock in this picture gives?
8:23
